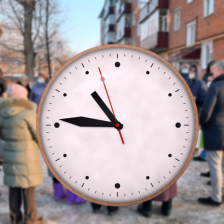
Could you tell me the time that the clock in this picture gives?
10:45:57
